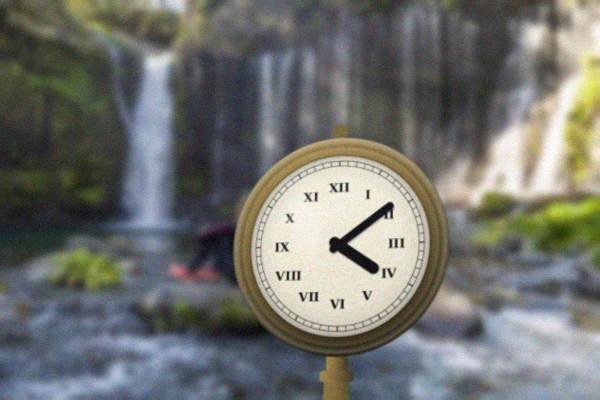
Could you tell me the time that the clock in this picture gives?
4:09
